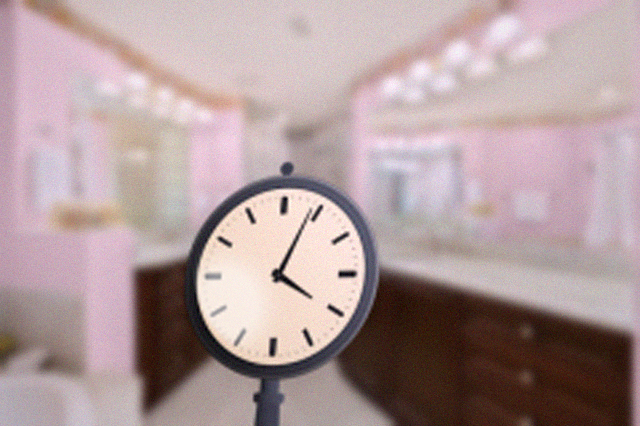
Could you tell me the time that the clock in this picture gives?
4:04
